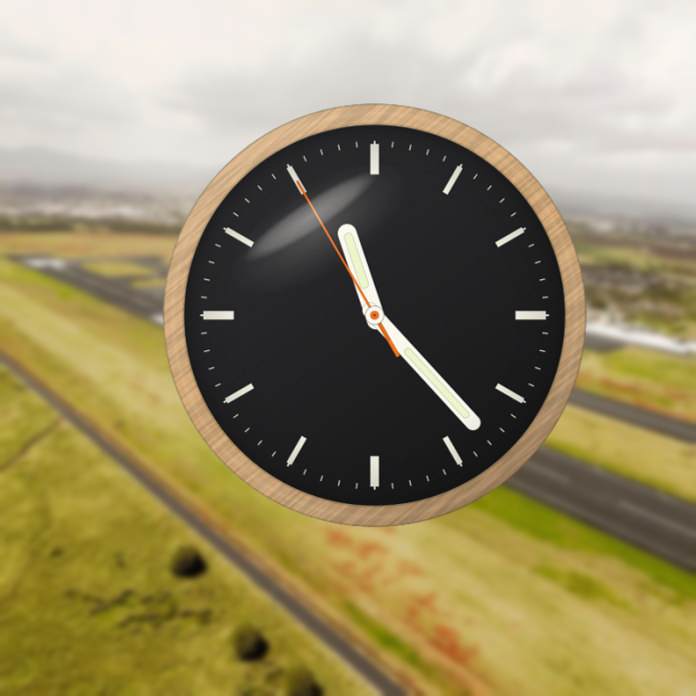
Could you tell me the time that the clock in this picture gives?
11:22:55
